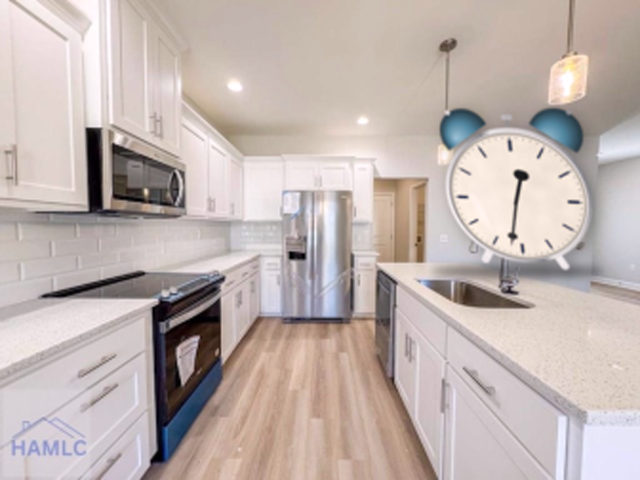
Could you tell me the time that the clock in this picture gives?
12:32
